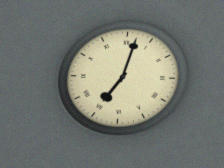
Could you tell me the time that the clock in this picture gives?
7:02
